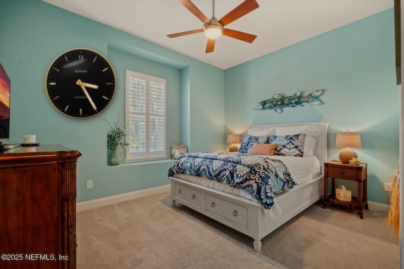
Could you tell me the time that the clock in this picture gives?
3:25
